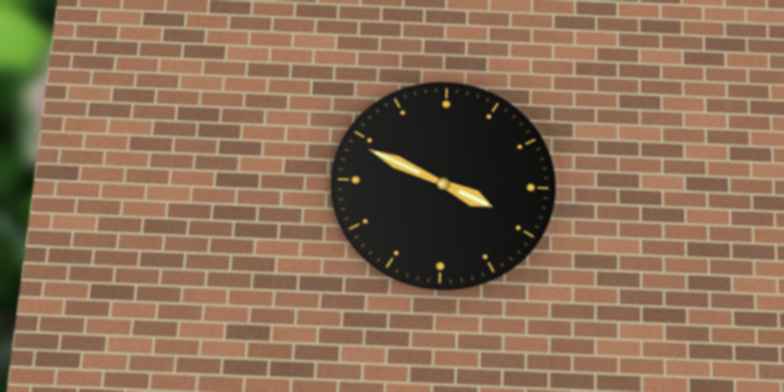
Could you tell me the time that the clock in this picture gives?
3:49
